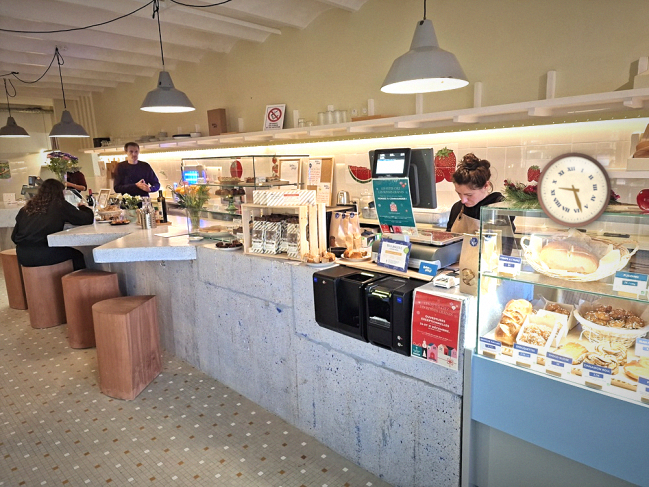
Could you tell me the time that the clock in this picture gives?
9:28
